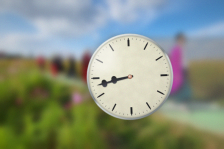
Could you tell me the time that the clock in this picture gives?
8:43
